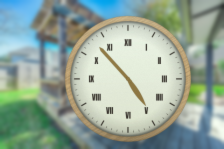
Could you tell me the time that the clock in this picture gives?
4:53
